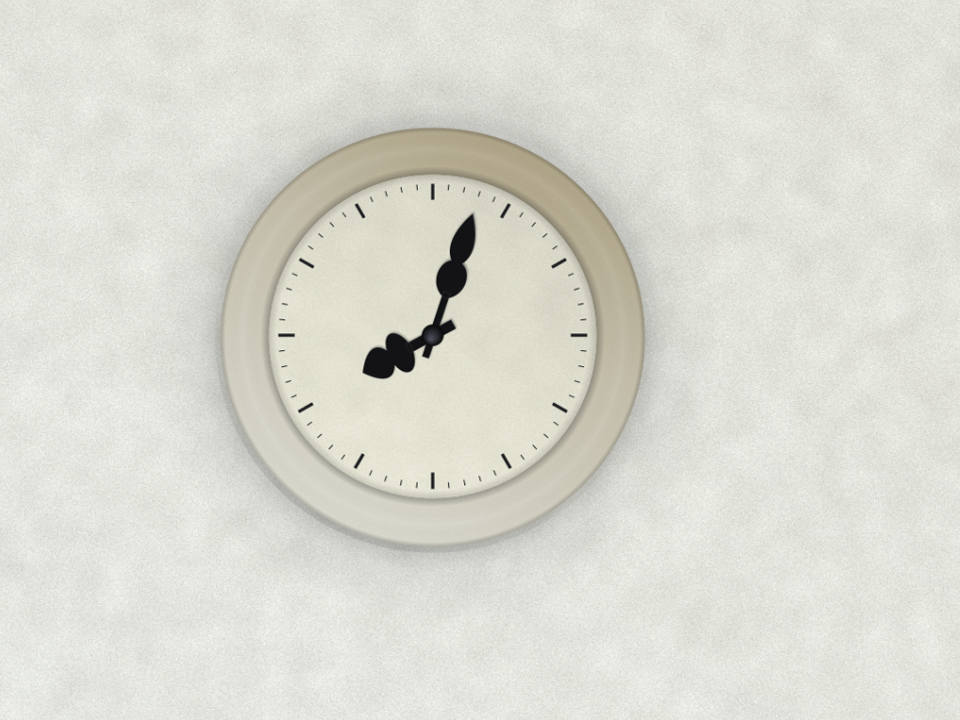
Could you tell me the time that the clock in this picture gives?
8:03
